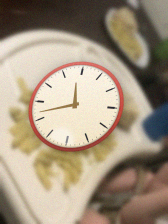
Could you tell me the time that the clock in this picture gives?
11:42
